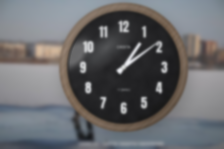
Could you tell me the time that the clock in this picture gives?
1:09
